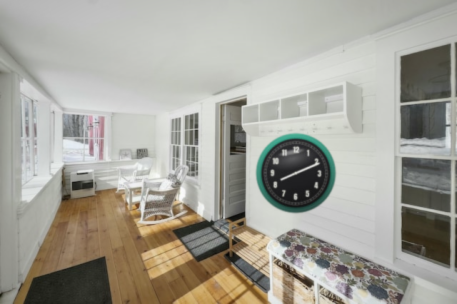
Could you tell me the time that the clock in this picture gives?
8:11
